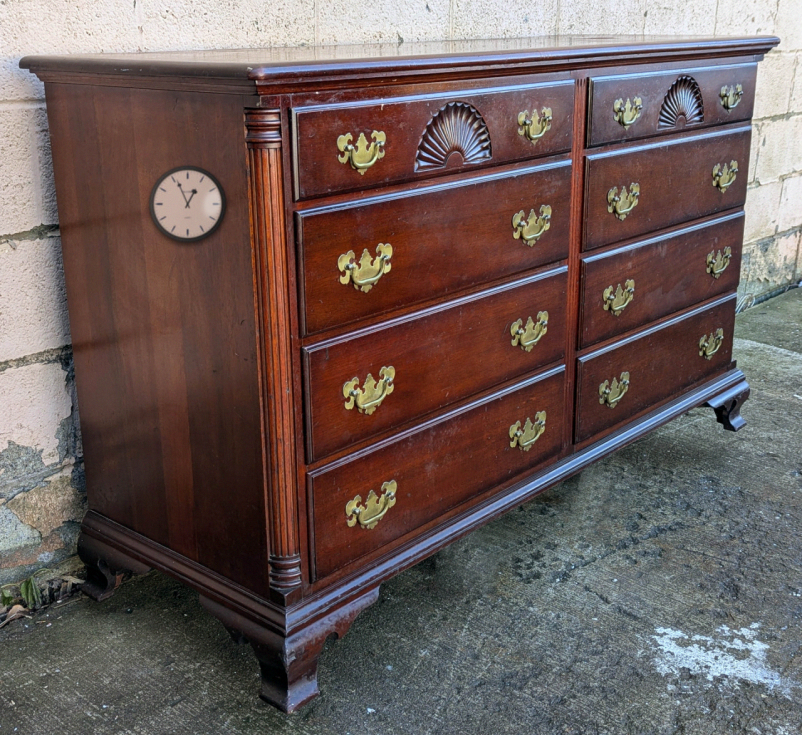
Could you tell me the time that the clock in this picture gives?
12:56
